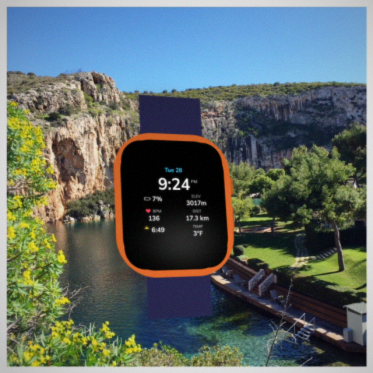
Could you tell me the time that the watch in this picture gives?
9:24
